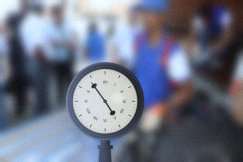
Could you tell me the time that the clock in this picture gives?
4:54
